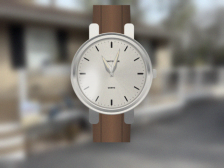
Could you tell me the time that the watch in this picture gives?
11:03
